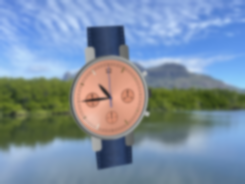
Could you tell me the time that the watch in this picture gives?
10:45
